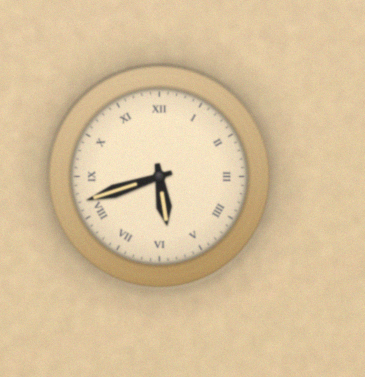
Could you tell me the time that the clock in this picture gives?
5:42
